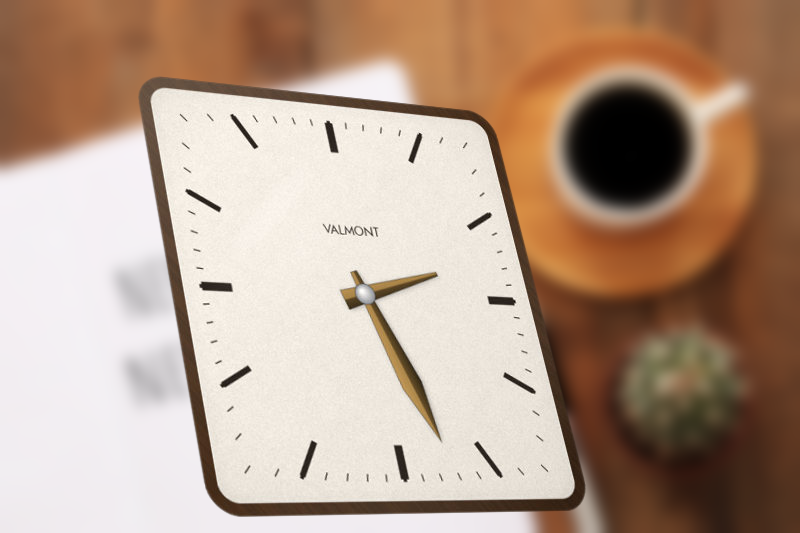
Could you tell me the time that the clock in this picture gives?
2:27
